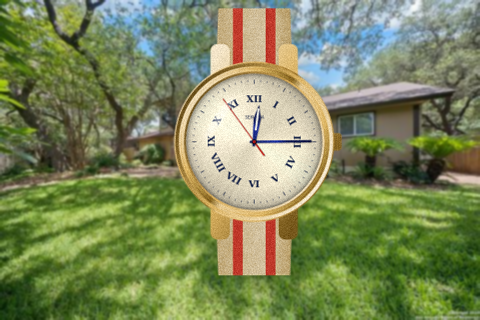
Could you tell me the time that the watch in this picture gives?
12:14:54
